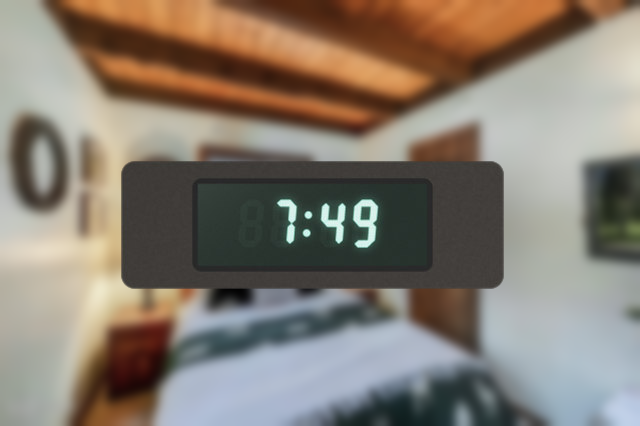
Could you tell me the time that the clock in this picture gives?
7:49
